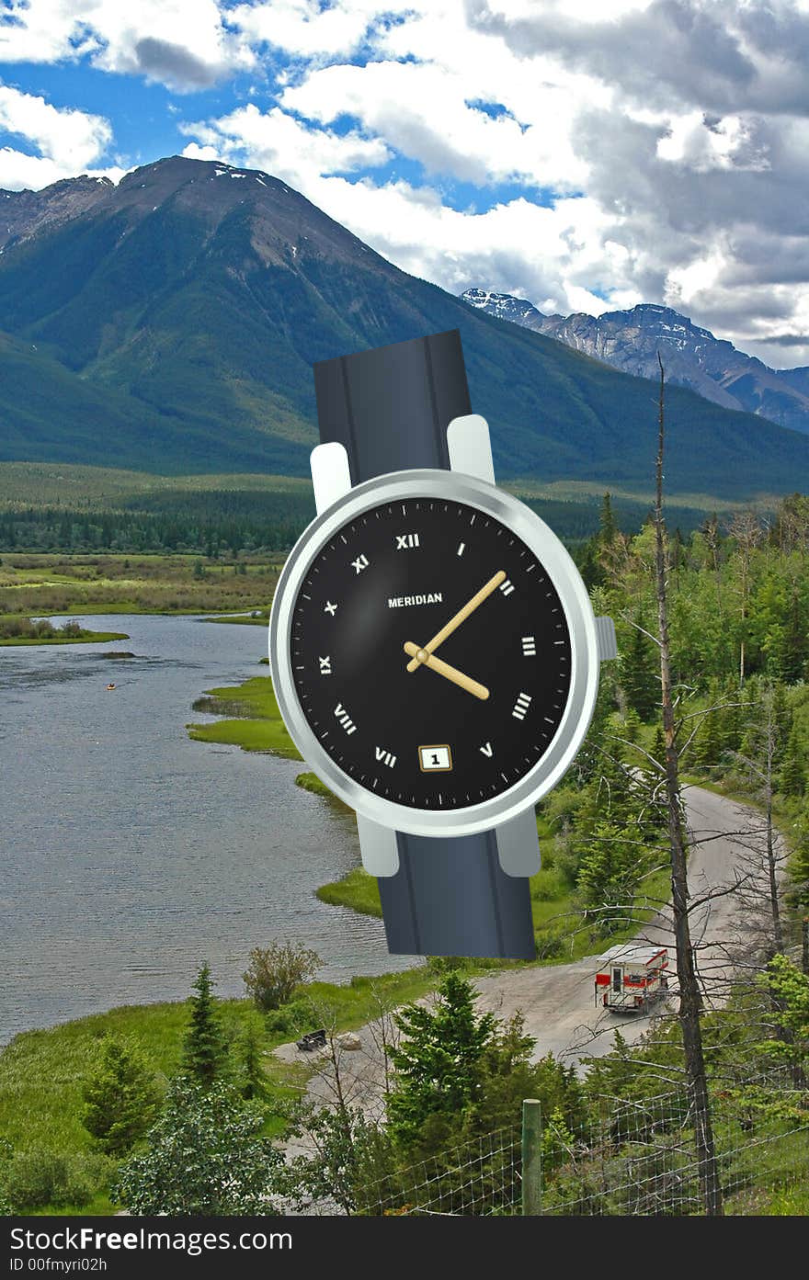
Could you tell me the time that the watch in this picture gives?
4:09
